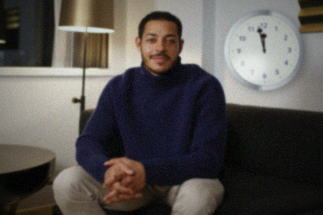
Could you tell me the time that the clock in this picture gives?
11:58
